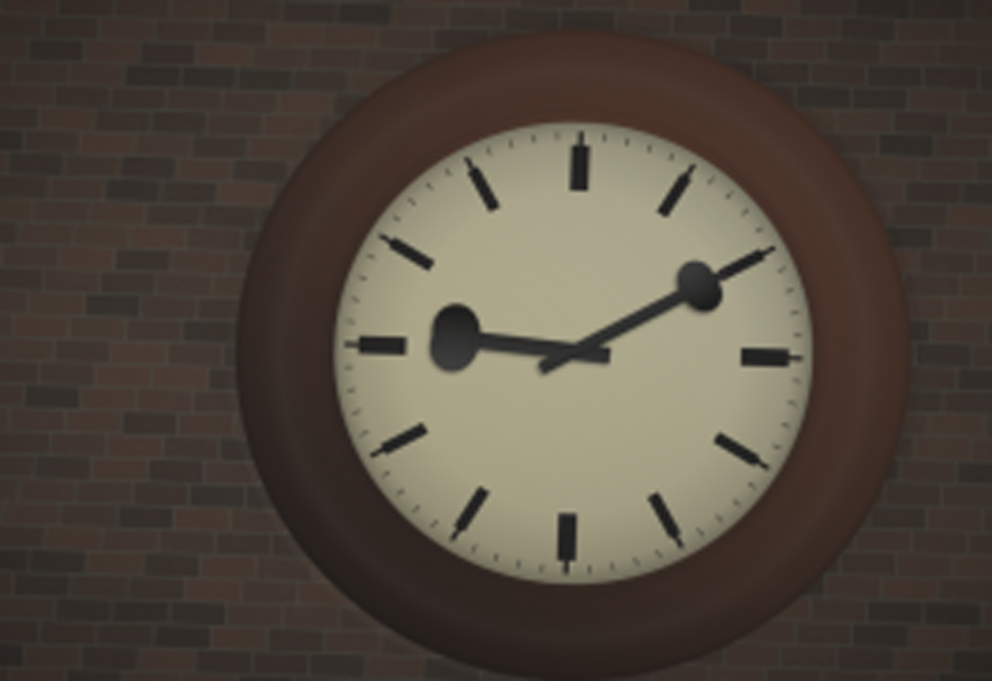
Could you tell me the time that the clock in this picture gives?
9:10
